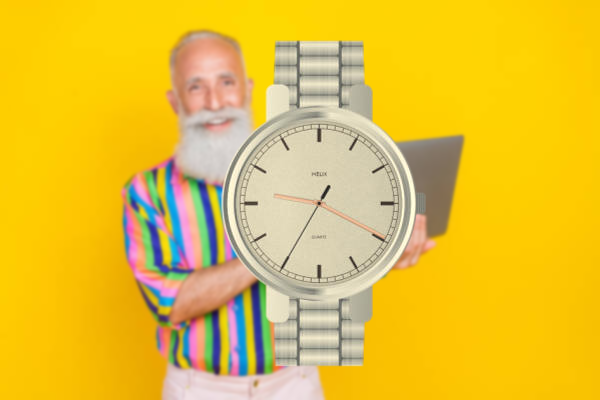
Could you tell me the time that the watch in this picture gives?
9:19:35
